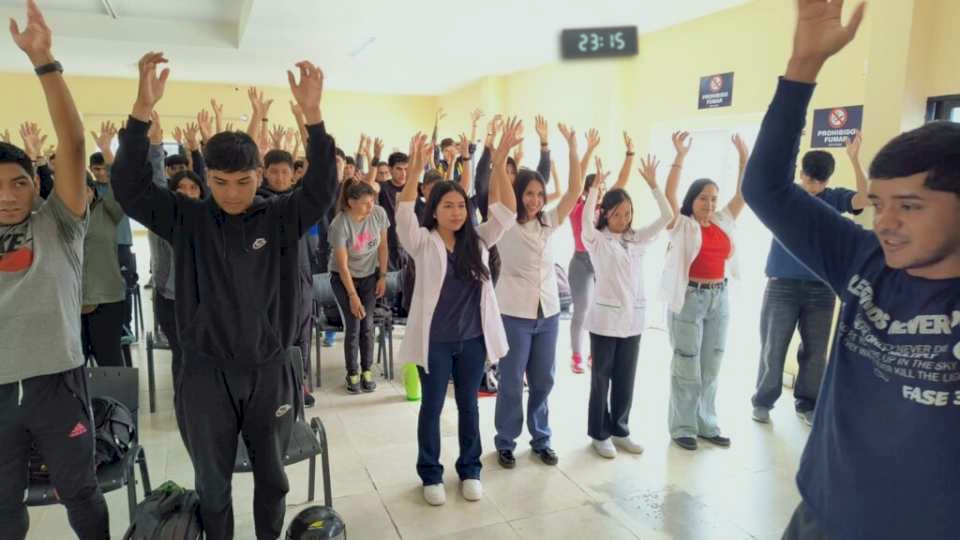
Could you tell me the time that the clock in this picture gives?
23:15
